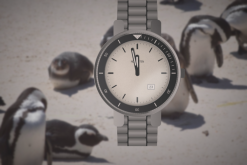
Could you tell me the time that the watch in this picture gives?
11:58
